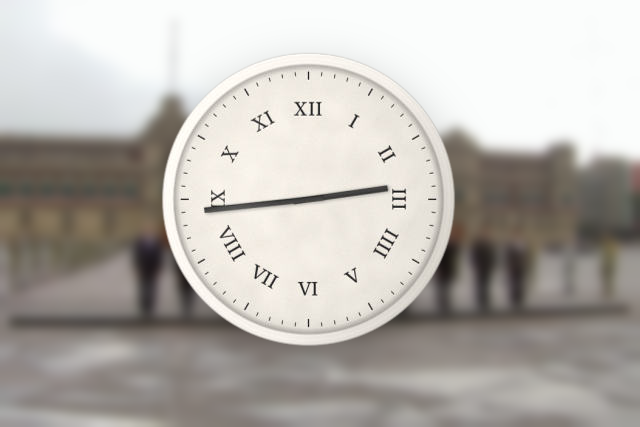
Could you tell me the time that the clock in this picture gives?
2:44
